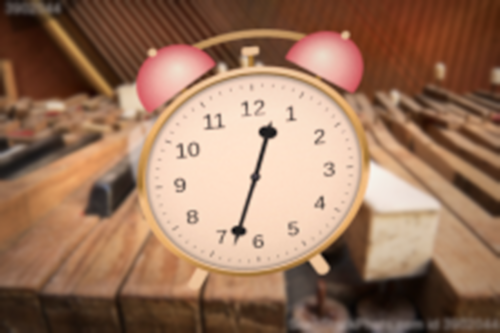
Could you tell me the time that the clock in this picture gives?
12:33
